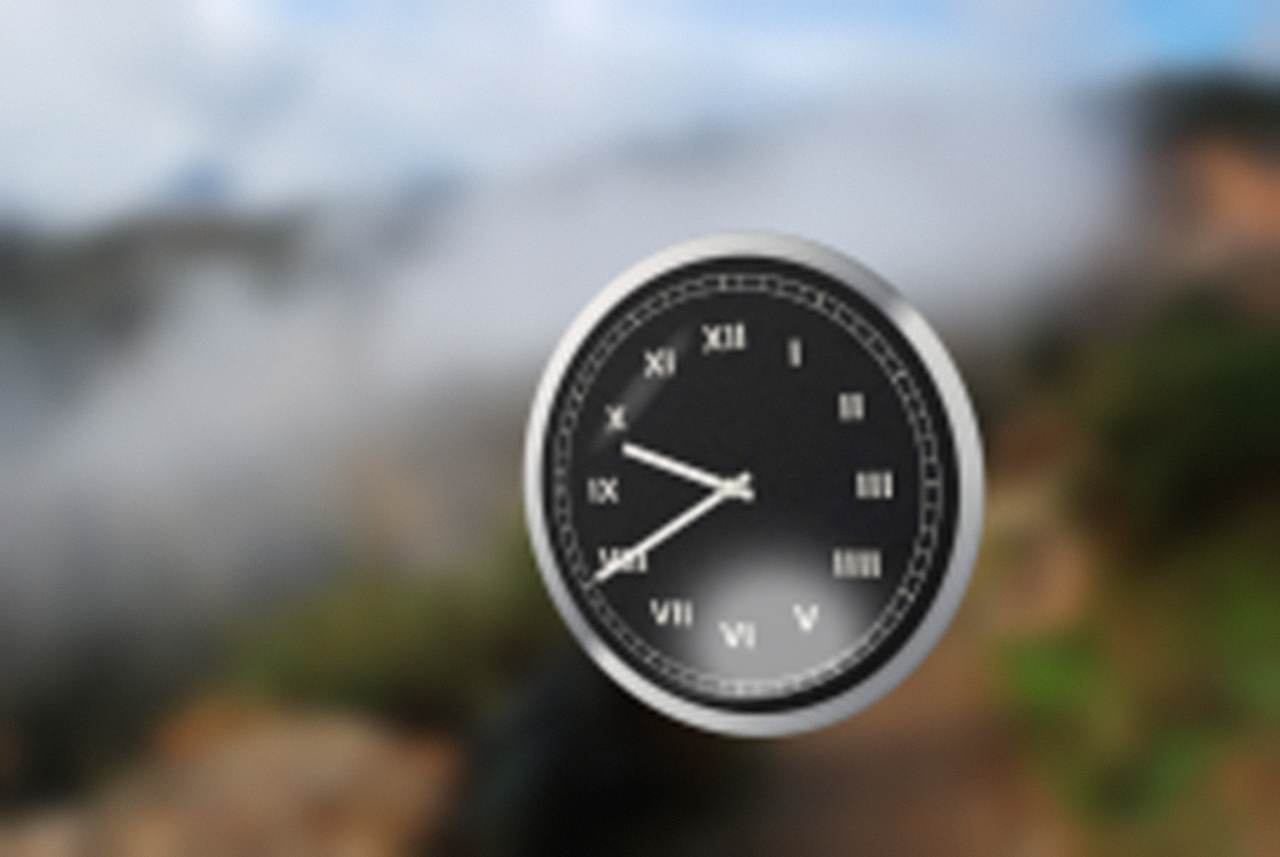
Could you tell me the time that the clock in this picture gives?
9:40
